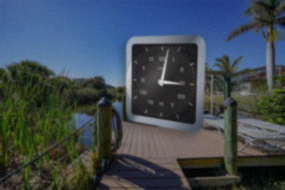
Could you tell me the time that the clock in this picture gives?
3:02
